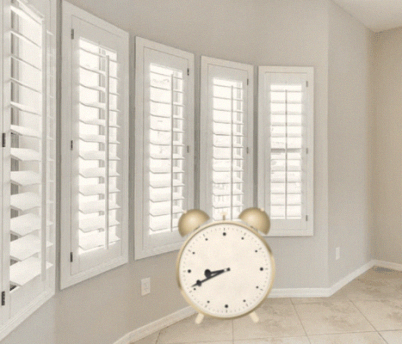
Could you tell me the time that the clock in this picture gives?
8:41
